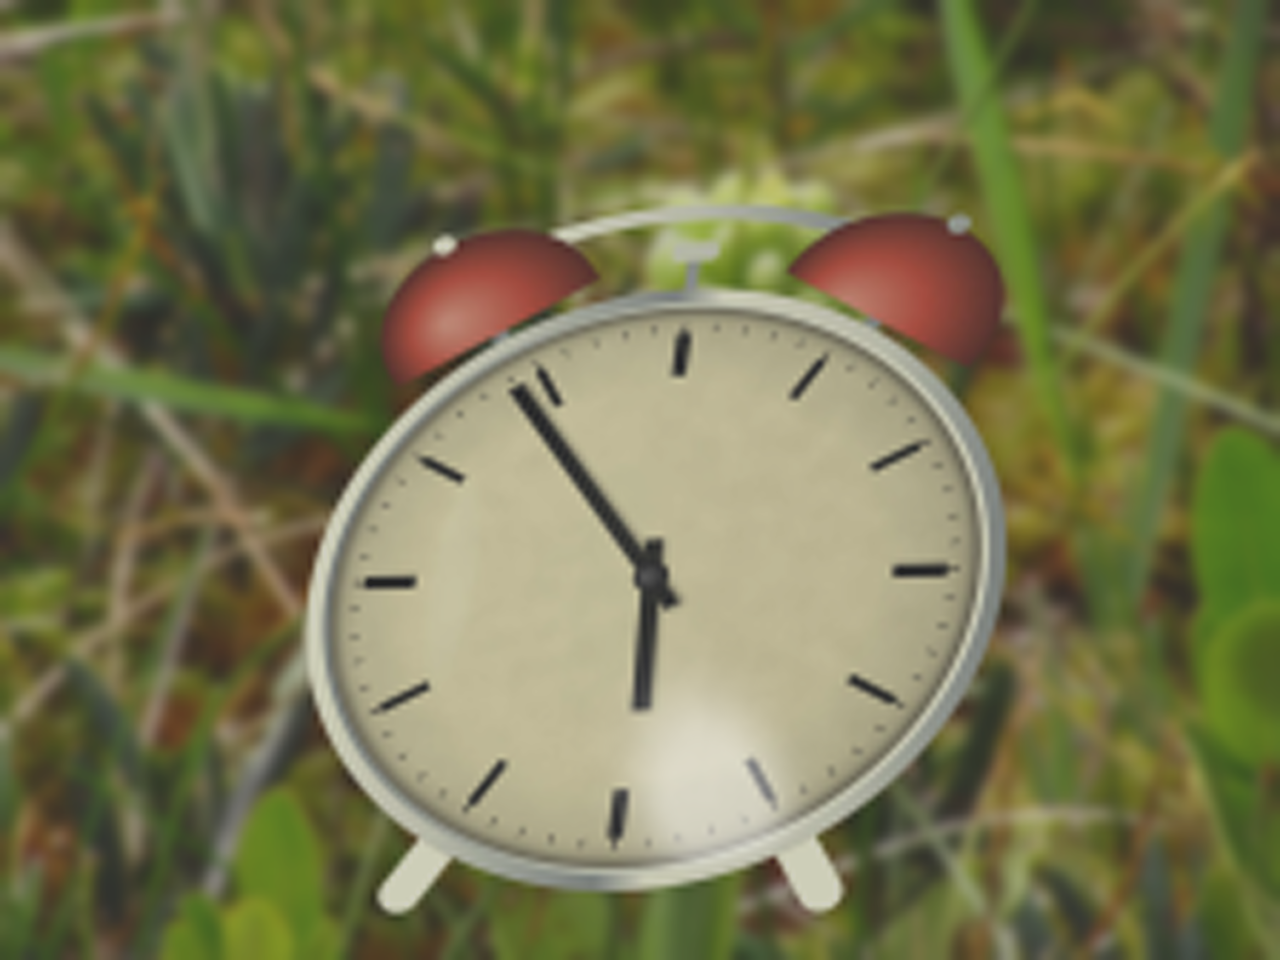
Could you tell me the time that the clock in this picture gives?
5:54
